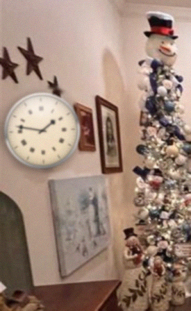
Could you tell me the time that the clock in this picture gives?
1:47
